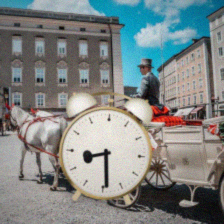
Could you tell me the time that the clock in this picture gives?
8:29
